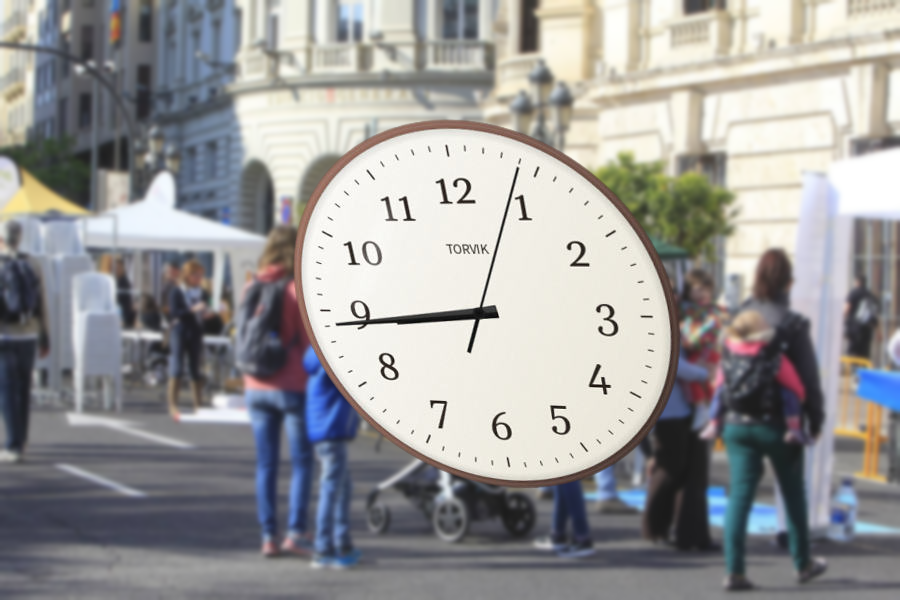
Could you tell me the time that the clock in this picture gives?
8:44:04
